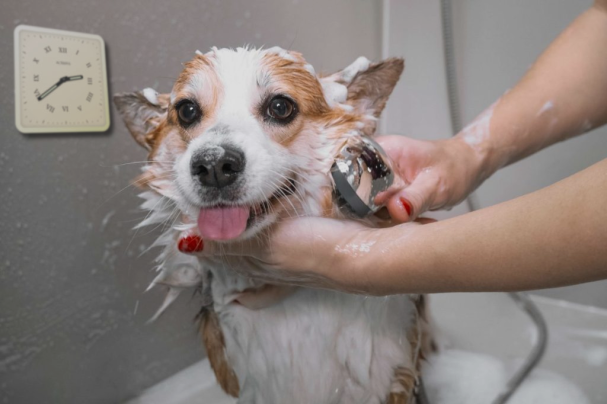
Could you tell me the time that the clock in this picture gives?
2:39
